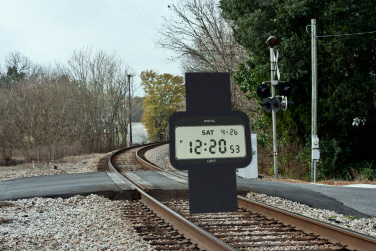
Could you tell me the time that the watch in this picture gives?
12:20:53
